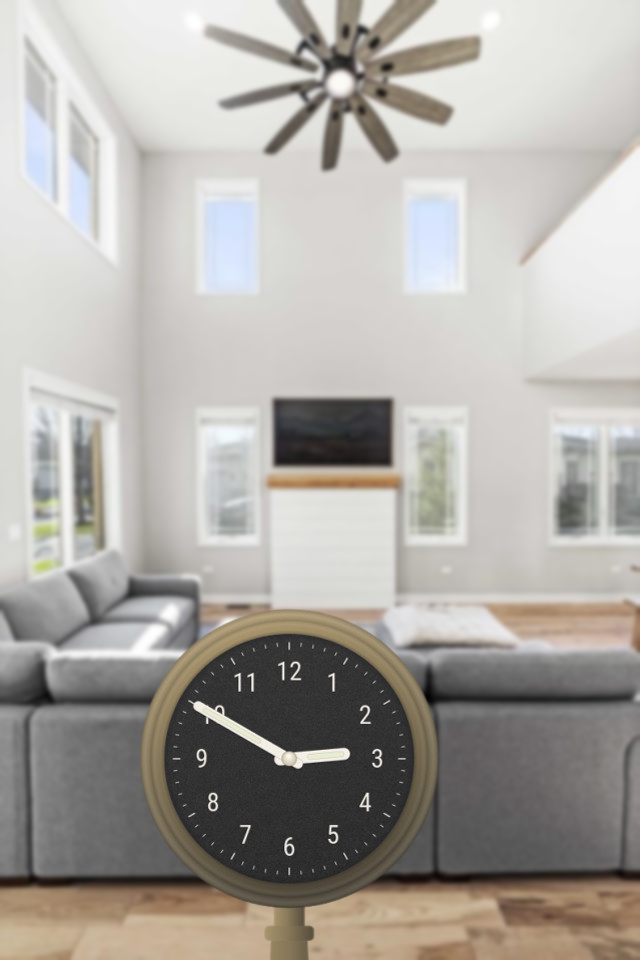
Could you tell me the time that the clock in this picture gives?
2:50
